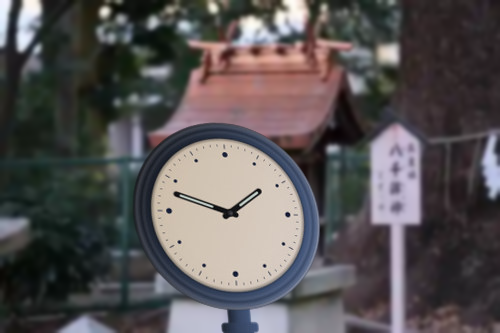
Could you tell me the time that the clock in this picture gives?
1:48
